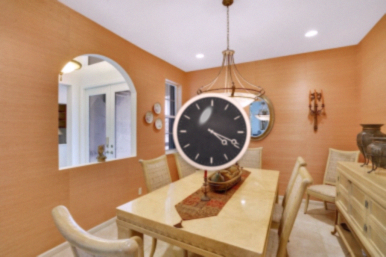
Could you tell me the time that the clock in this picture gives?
4:19
